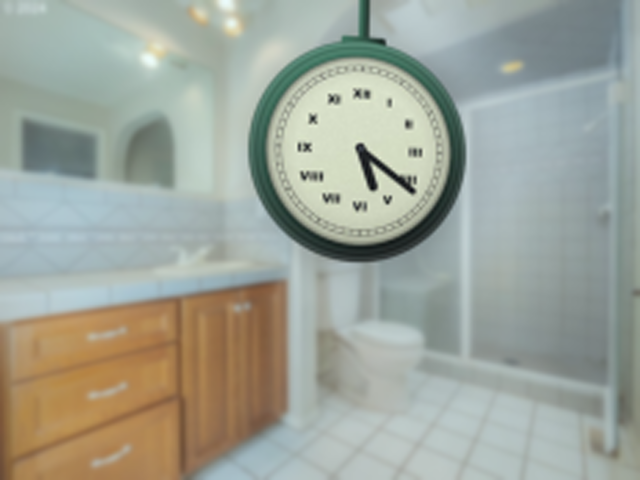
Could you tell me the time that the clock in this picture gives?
5:21
